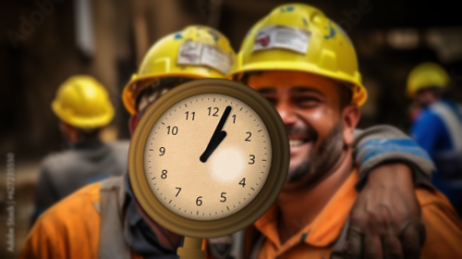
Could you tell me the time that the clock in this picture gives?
1:03
